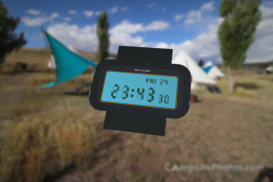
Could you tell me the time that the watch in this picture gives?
23:43:30
